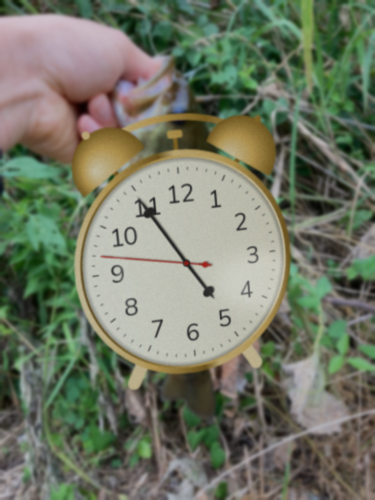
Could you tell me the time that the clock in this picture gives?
4:54:47
